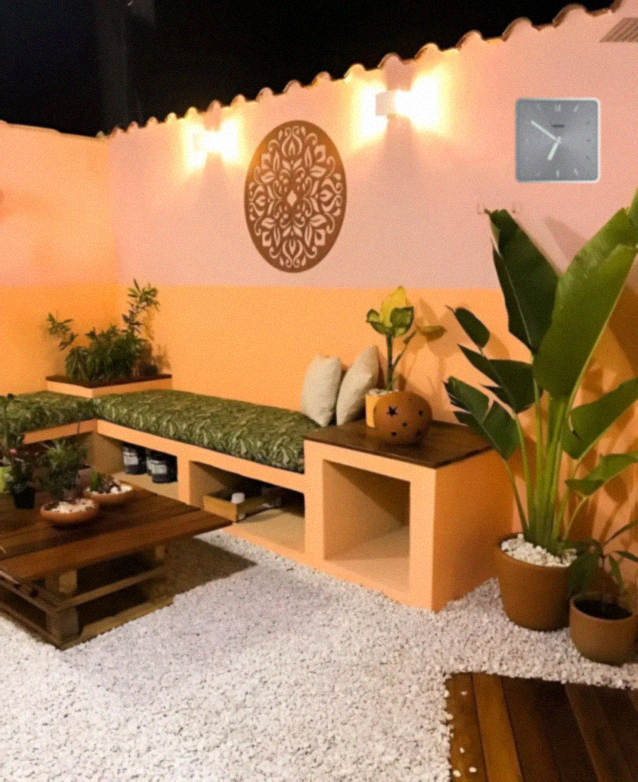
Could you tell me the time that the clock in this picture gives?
6:51
